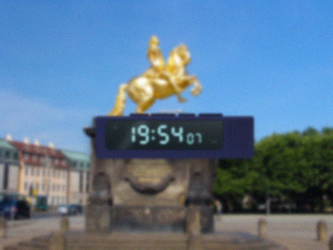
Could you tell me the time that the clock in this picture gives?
19:54
